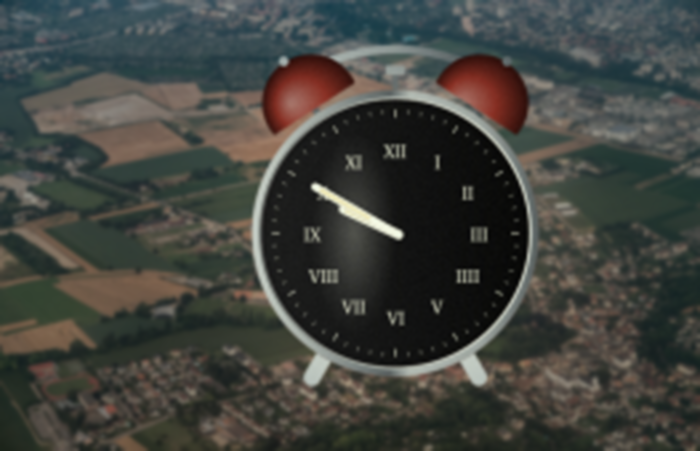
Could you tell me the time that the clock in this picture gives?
9:50
